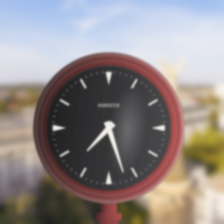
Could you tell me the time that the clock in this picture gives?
7:27
